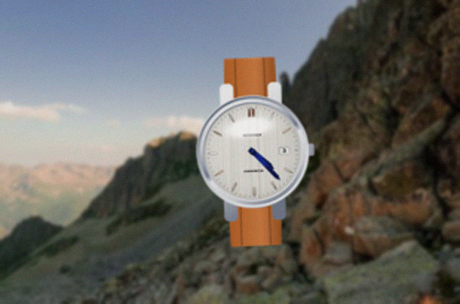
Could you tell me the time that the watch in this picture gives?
4:23
